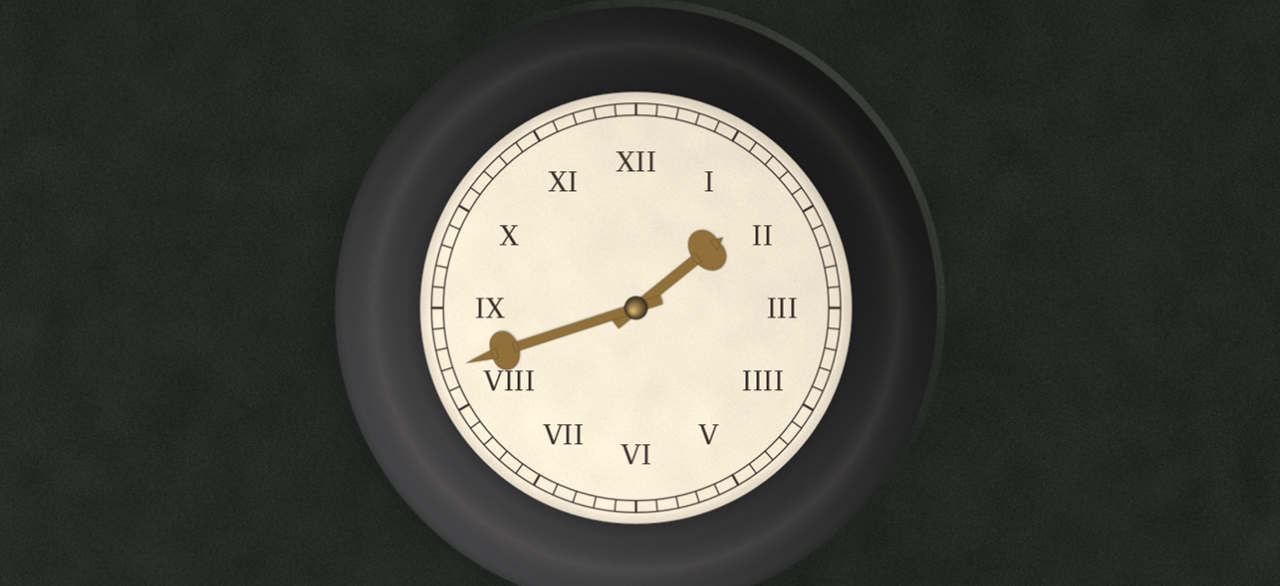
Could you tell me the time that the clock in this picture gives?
1:42
